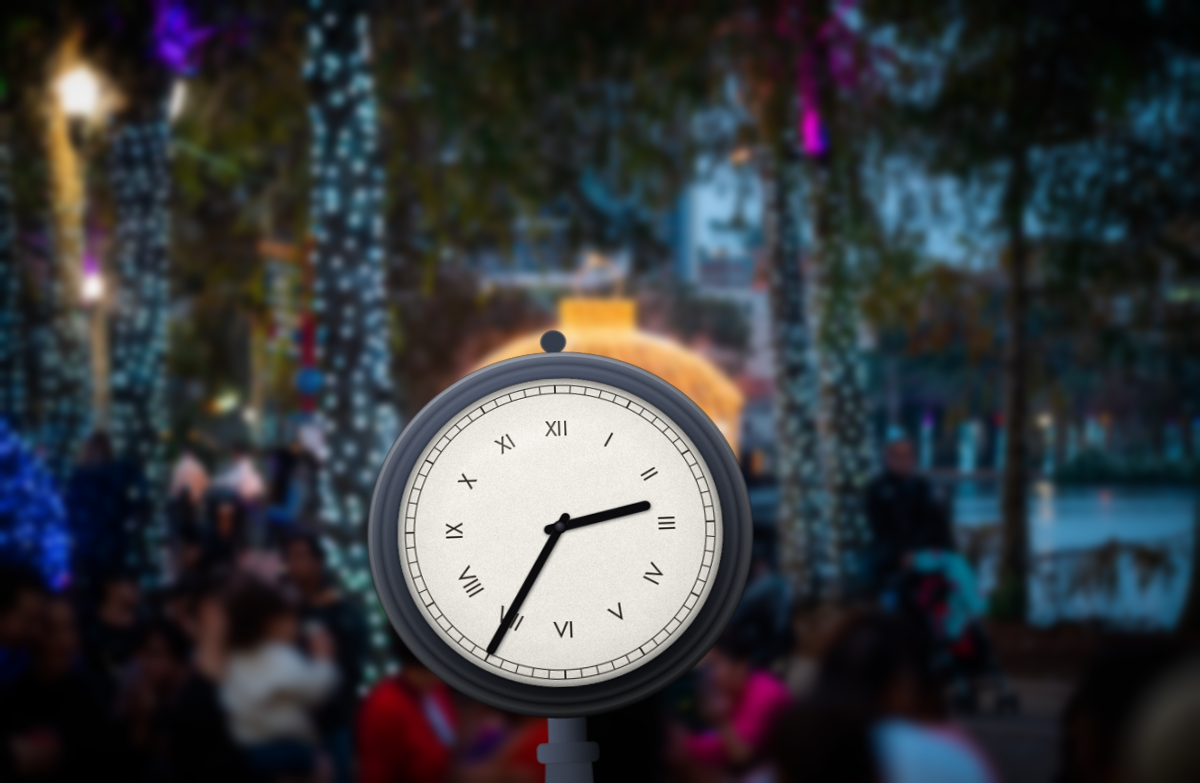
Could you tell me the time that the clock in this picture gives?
2:35
